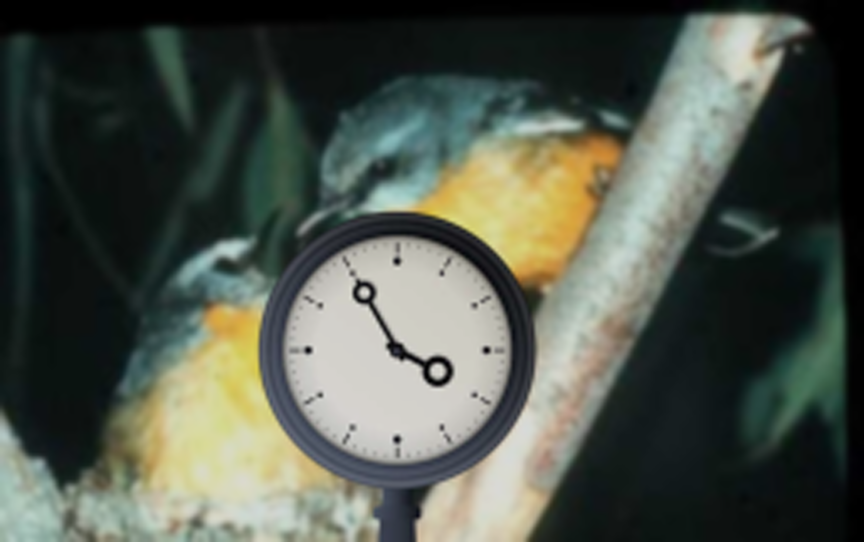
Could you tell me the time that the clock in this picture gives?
3:55
